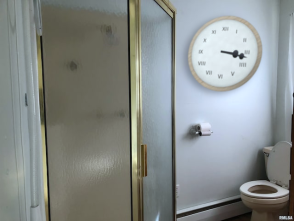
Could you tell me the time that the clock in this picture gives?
3:17
